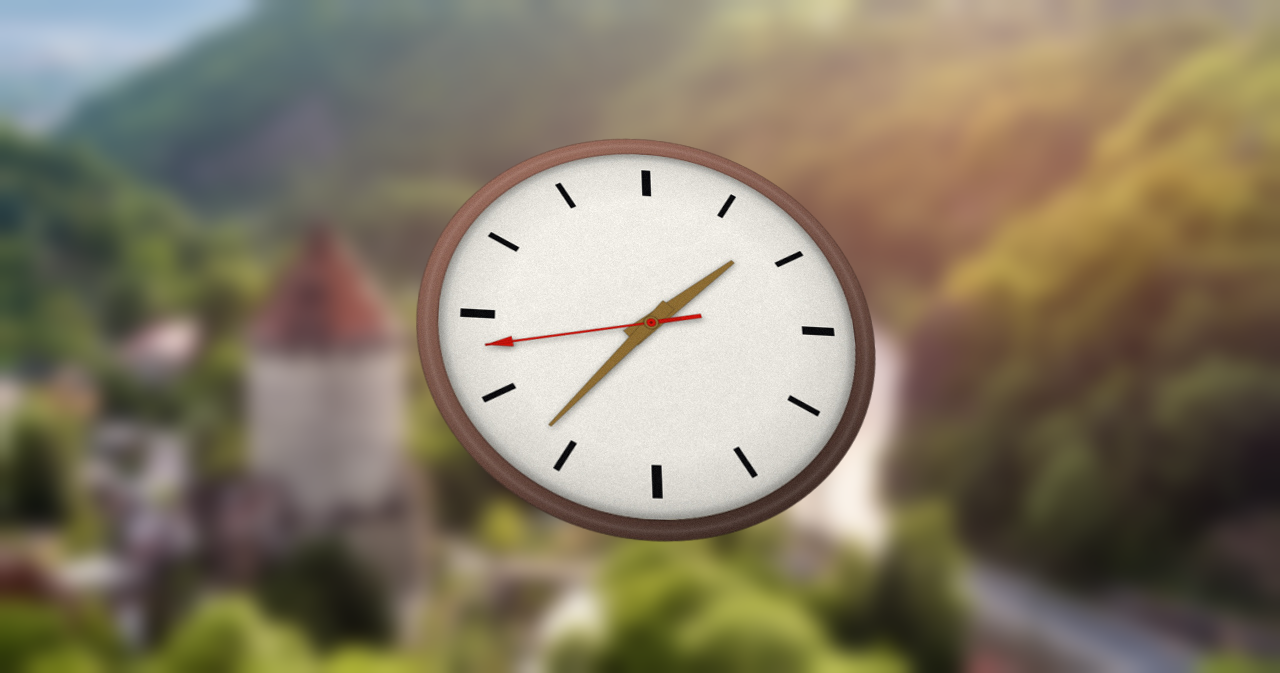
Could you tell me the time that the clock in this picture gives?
1:36:43
